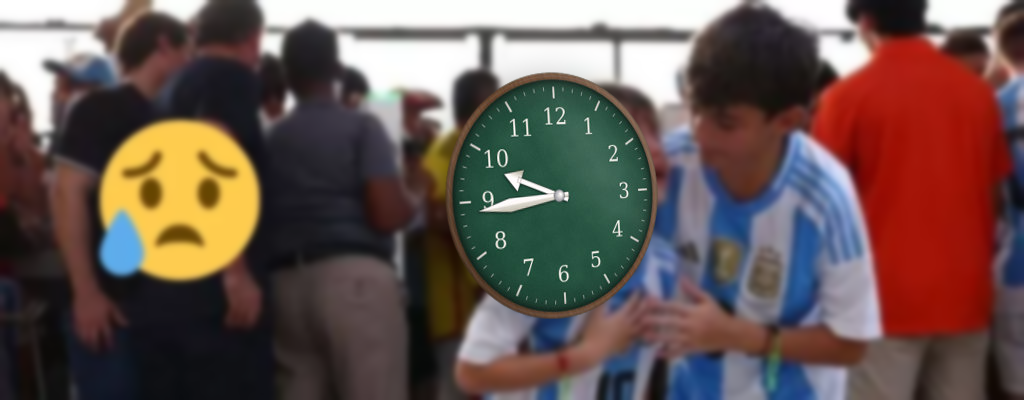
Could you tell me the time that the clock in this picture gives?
9:44
